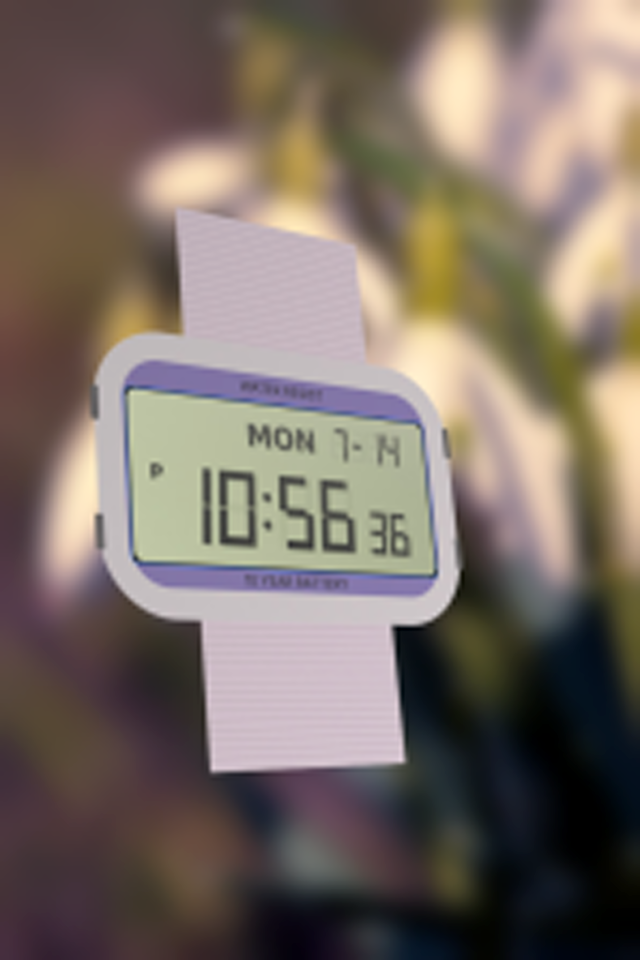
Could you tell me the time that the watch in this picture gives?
10:56:36
